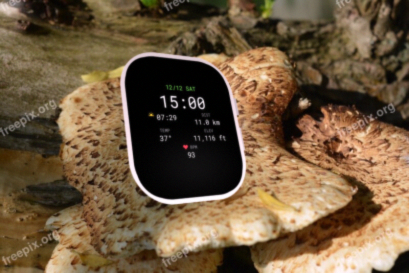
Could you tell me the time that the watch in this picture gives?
15:00
